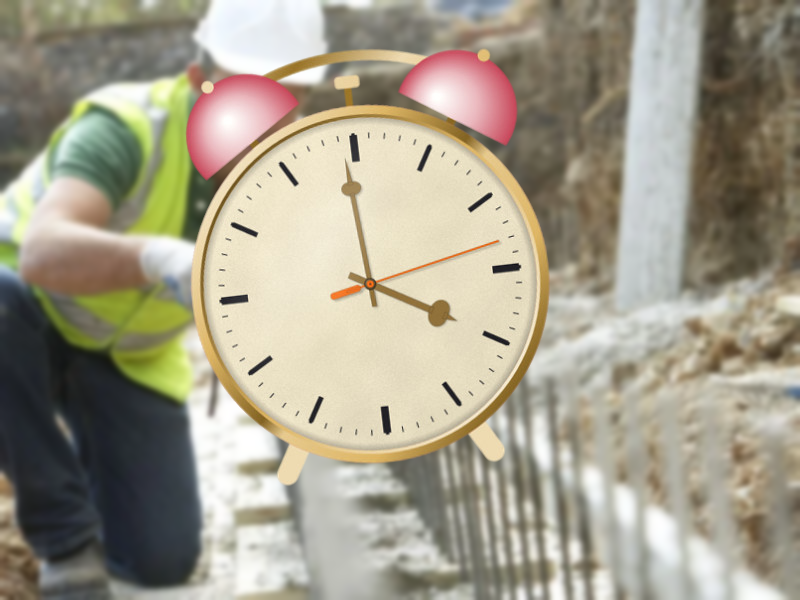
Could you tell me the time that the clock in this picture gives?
3:59:13
